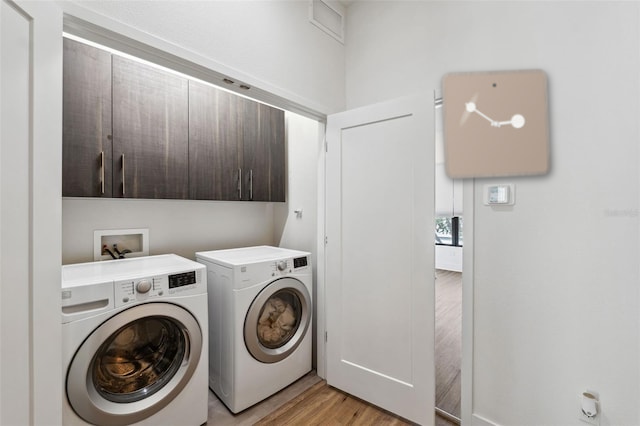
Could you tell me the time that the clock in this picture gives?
2:51
